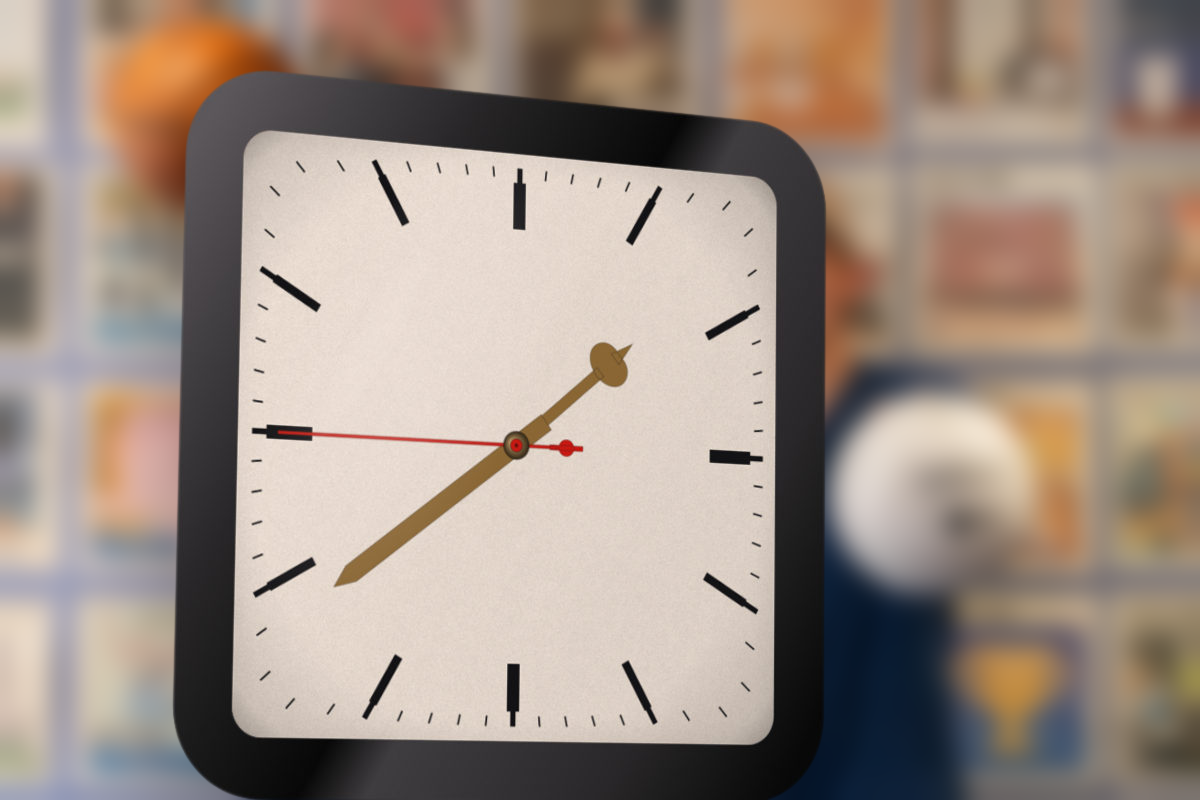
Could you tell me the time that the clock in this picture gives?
1:38:45
